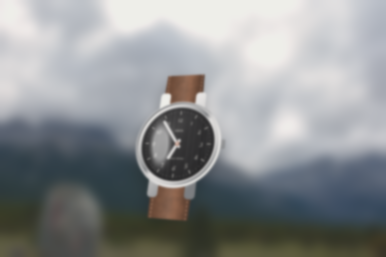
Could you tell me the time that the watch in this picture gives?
6:54
